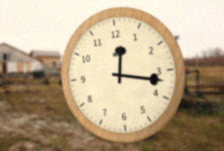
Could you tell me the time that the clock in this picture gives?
12:17
